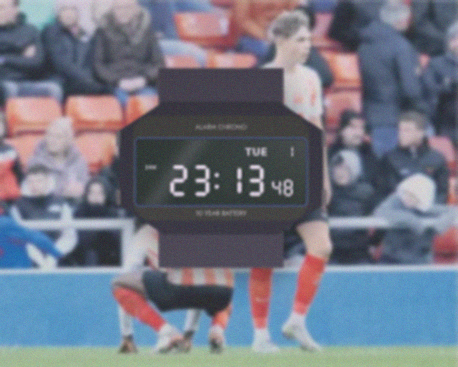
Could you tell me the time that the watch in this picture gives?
23:13:48
